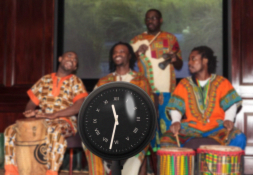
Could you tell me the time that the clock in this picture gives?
11:32
